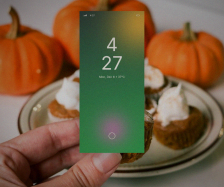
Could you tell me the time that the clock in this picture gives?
4:27
